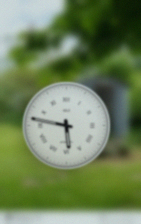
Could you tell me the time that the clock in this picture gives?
5:47
